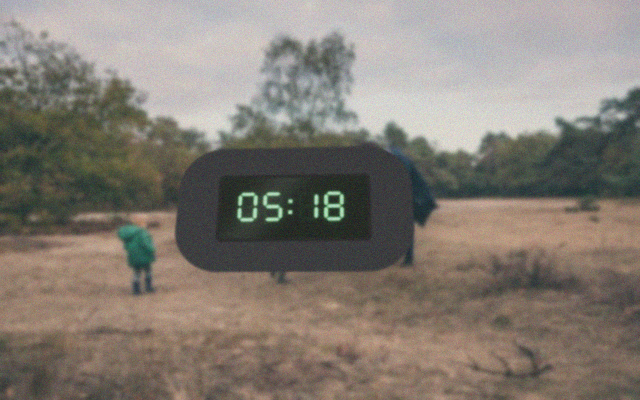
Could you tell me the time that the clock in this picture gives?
5:18
